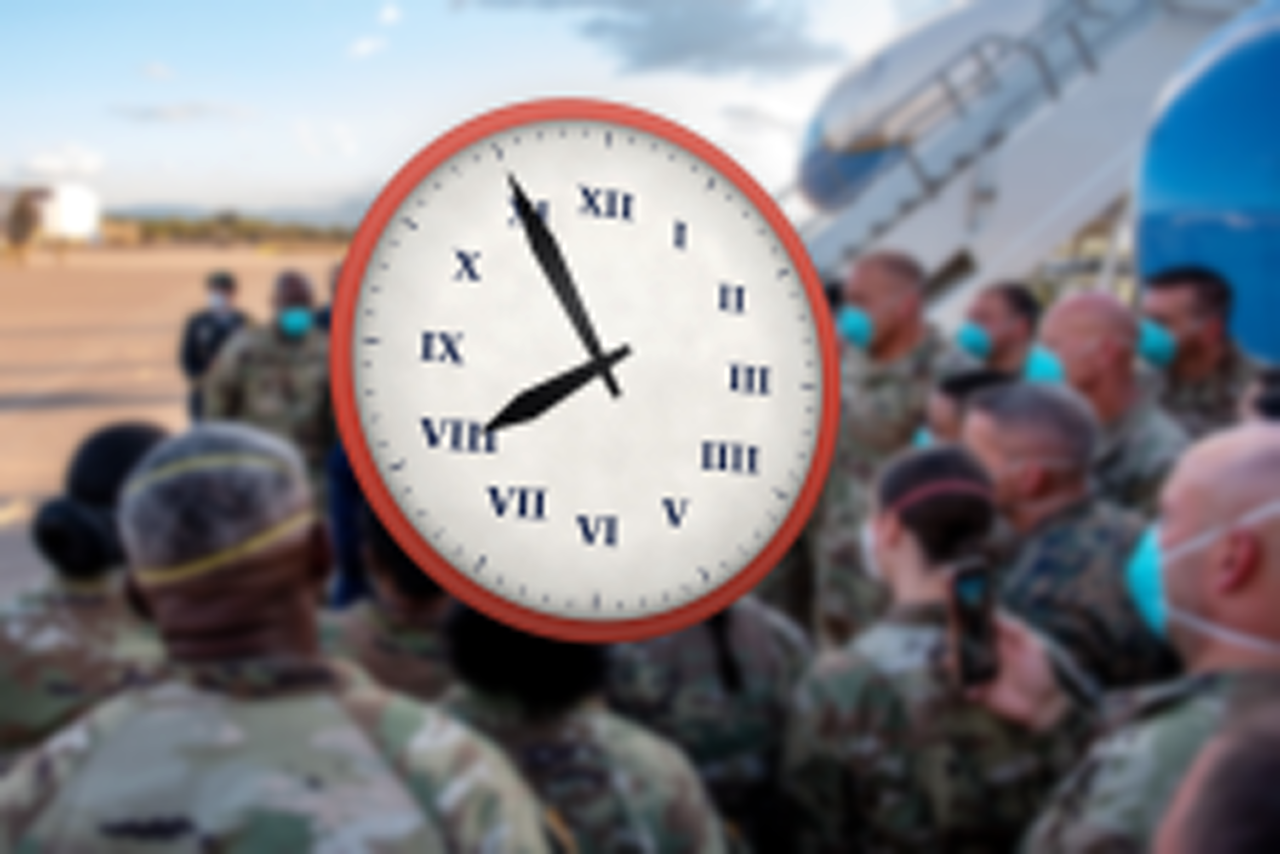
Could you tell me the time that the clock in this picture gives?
7:55
